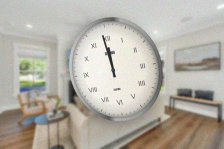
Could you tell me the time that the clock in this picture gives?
11:59
